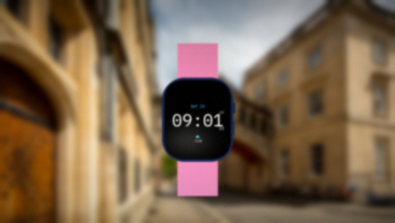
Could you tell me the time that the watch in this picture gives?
9:01
